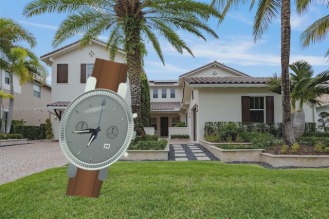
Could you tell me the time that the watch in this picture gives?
6:43
